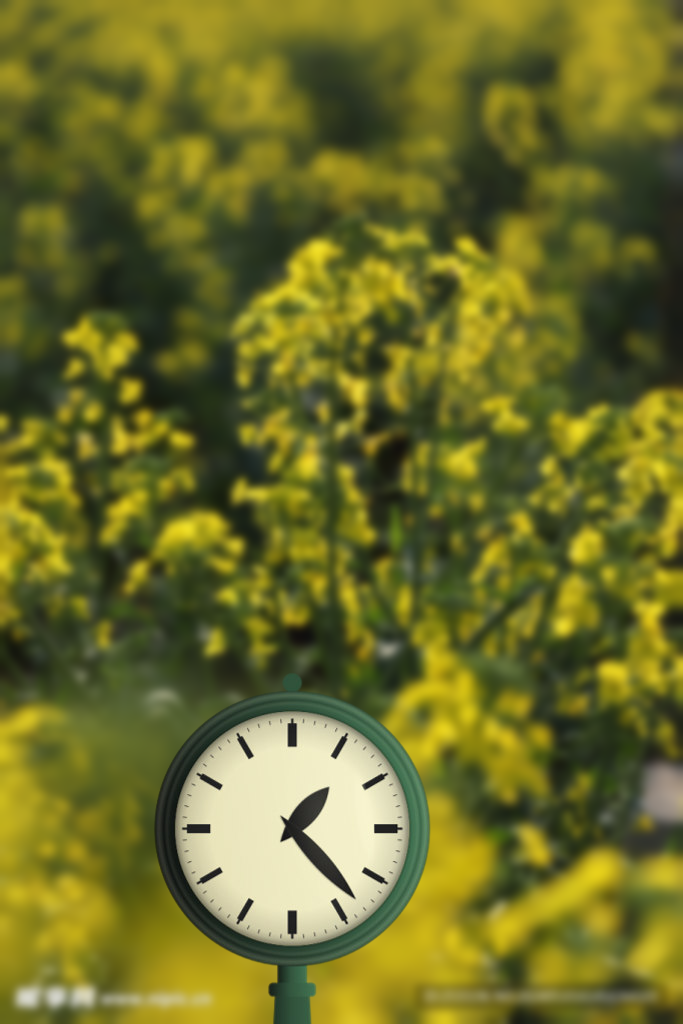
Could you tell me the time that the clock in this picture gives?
1:23
